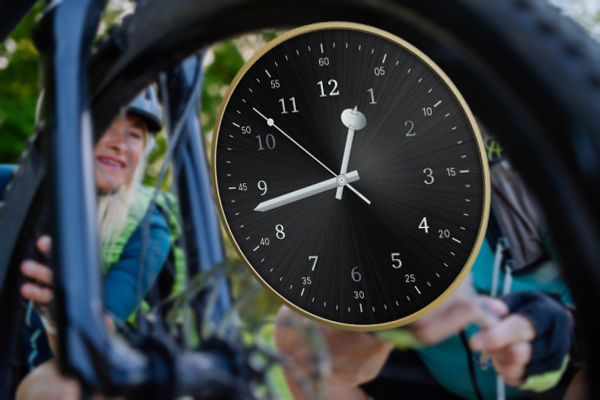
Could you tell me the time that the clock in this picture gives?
12:42:52
